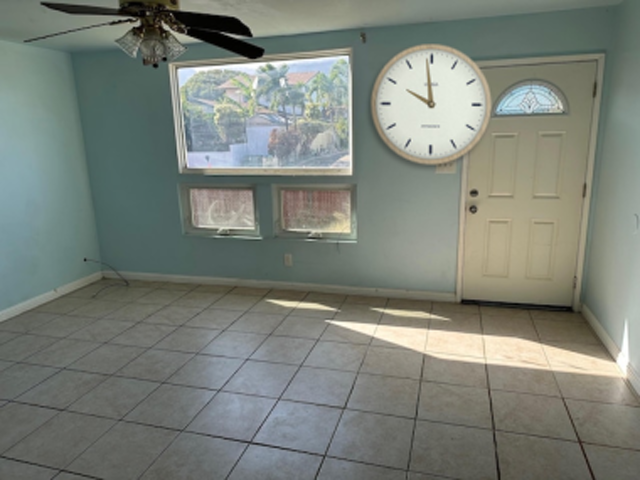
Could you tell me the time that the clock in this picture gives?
9:59
